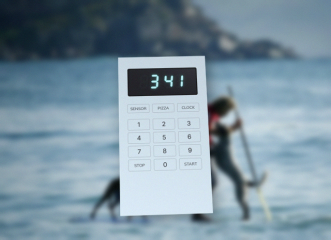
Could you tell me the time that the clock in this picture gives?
3:41
